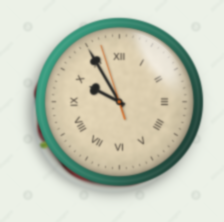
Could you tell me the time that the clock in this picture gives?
9:54:57
